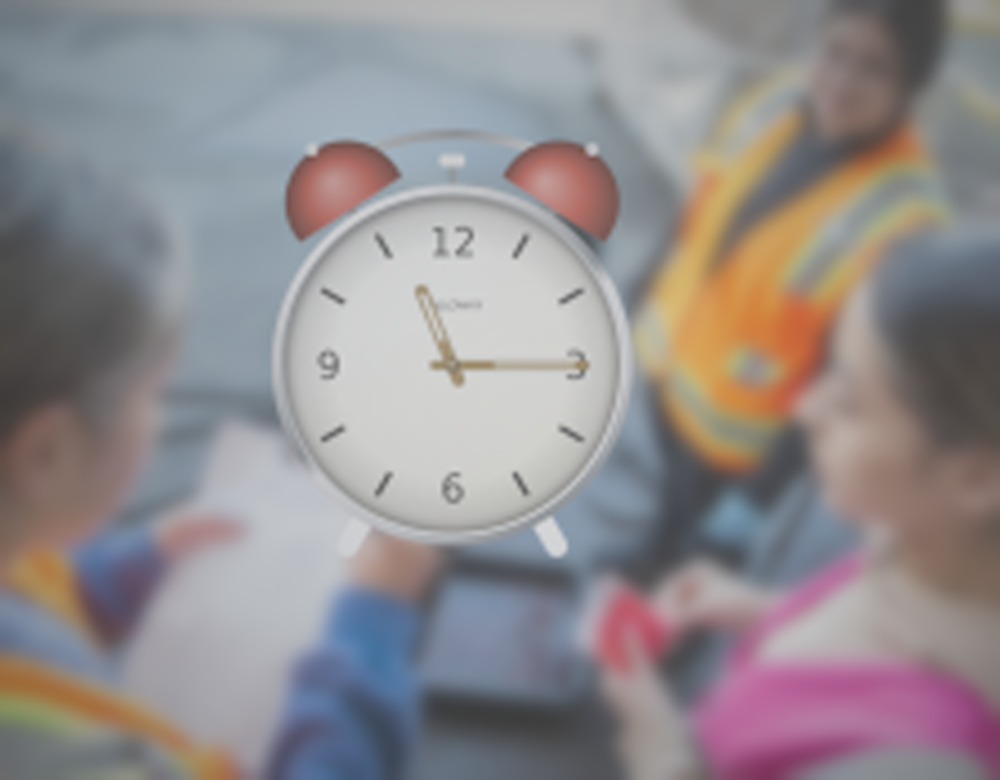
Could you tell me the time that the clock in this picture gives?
11:15
